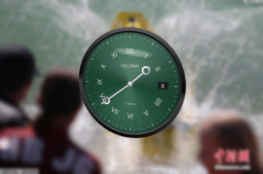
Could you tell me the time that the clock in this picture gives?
1:39
